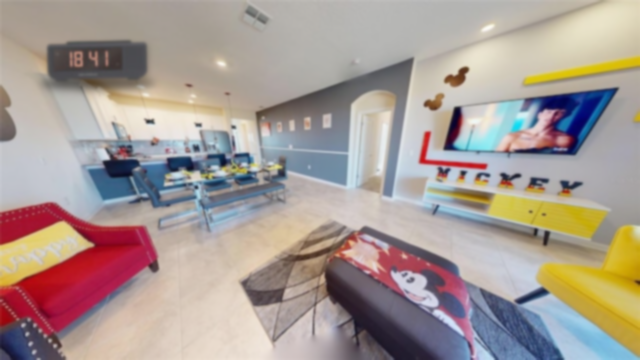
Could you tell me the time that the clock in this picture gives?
18:41
